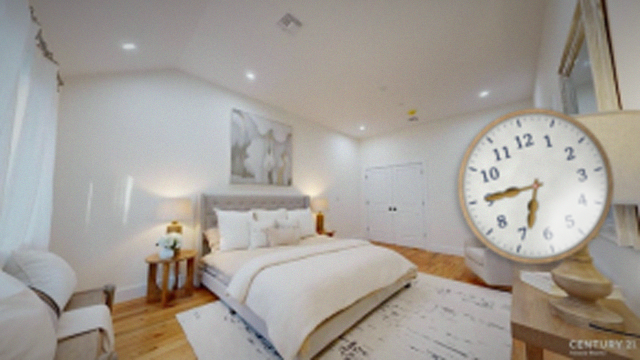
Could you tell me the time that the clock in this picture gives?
6:45
